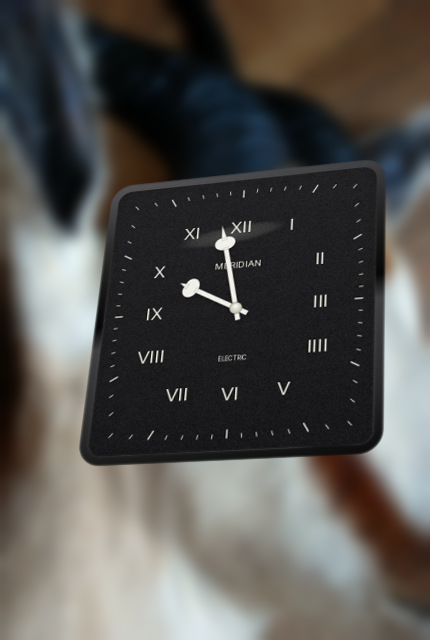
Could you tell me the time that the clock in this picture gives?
9:58
